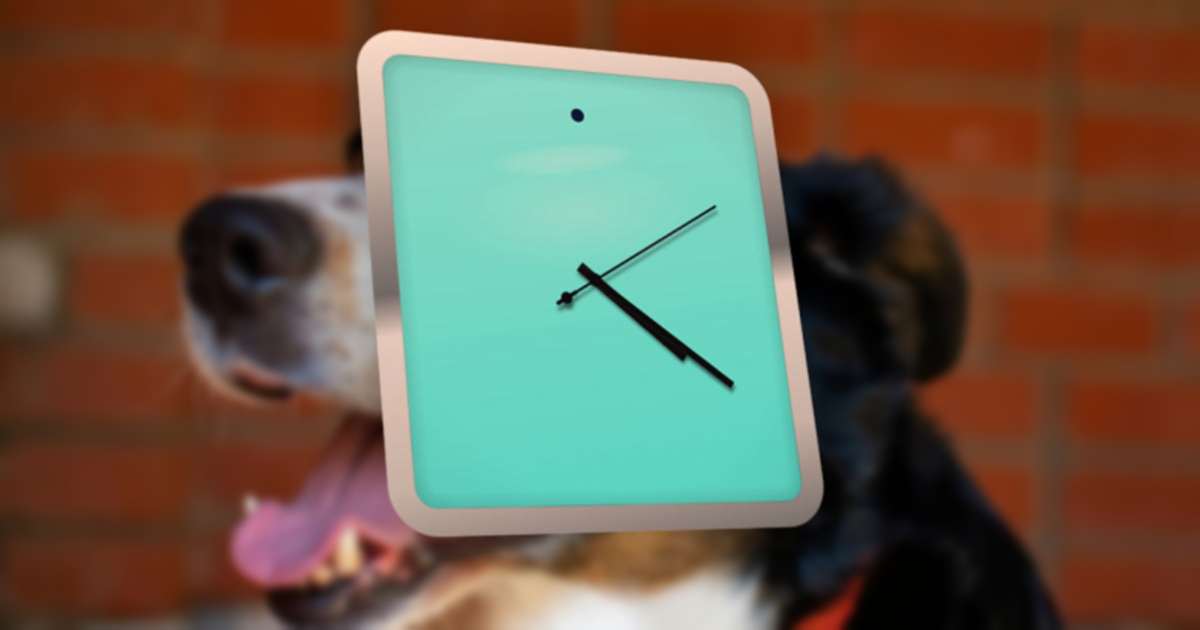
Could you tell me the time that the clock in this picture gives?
4:21:10
